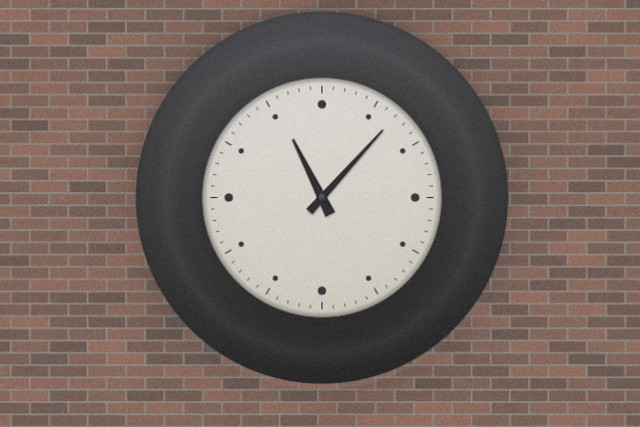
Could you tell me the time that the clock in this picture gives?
11:07
